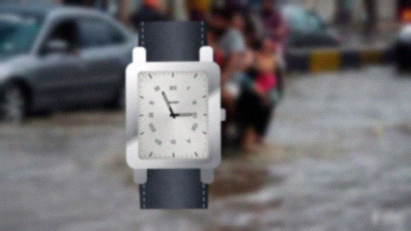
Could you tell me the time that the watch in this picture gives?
2:56
